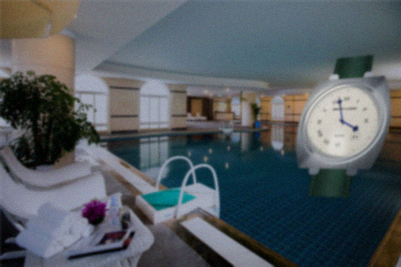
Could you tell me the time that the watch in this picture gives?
3:57
